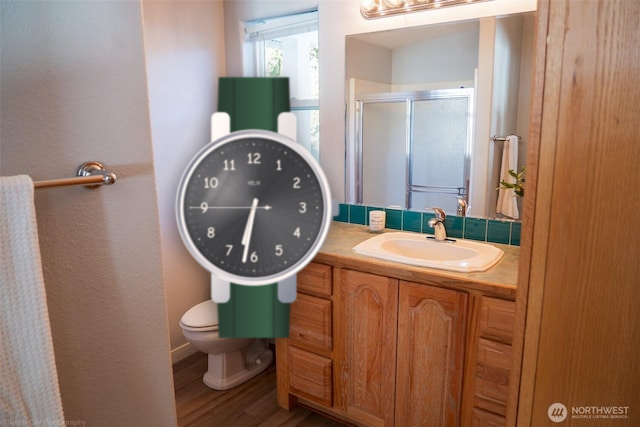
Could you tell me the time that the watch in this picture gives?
6:31:45
